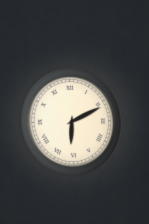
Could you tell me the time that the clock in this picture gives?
6:11
